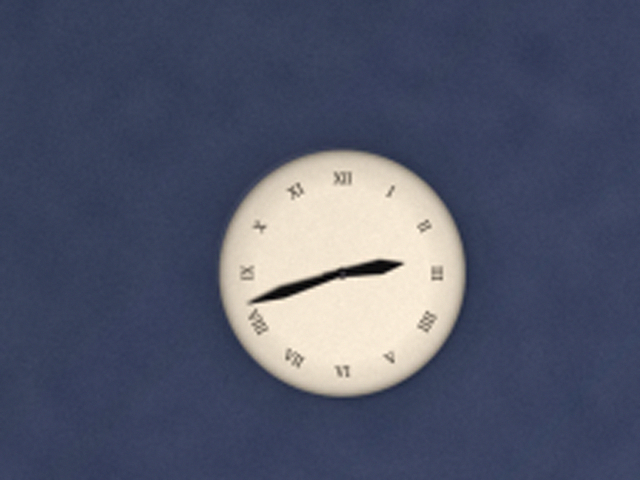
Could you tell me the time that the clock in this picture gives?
2:42
